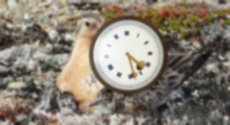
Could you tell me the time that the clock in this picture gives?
4:28
